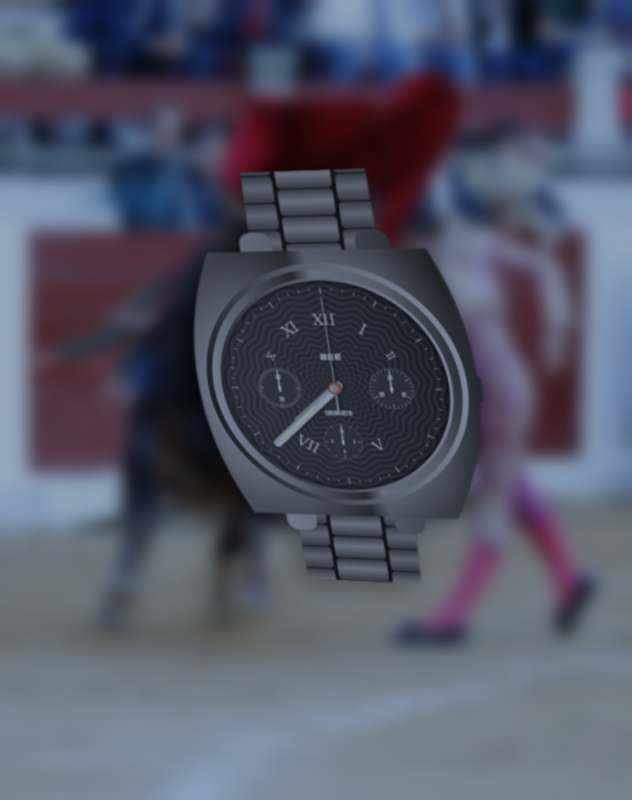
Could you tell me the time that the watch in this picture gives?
7:38
